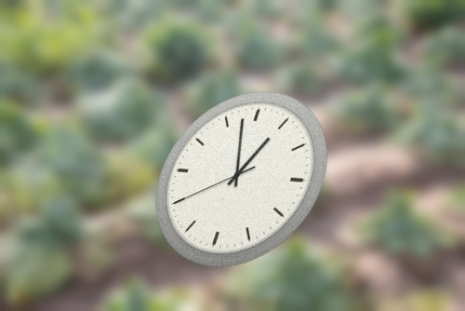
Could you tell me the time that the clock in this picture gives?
12:57:40
